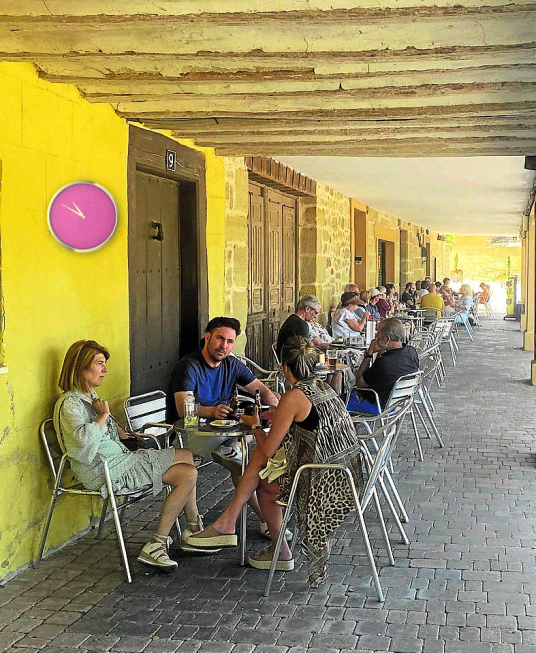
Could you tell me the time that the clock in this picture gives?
10:50
